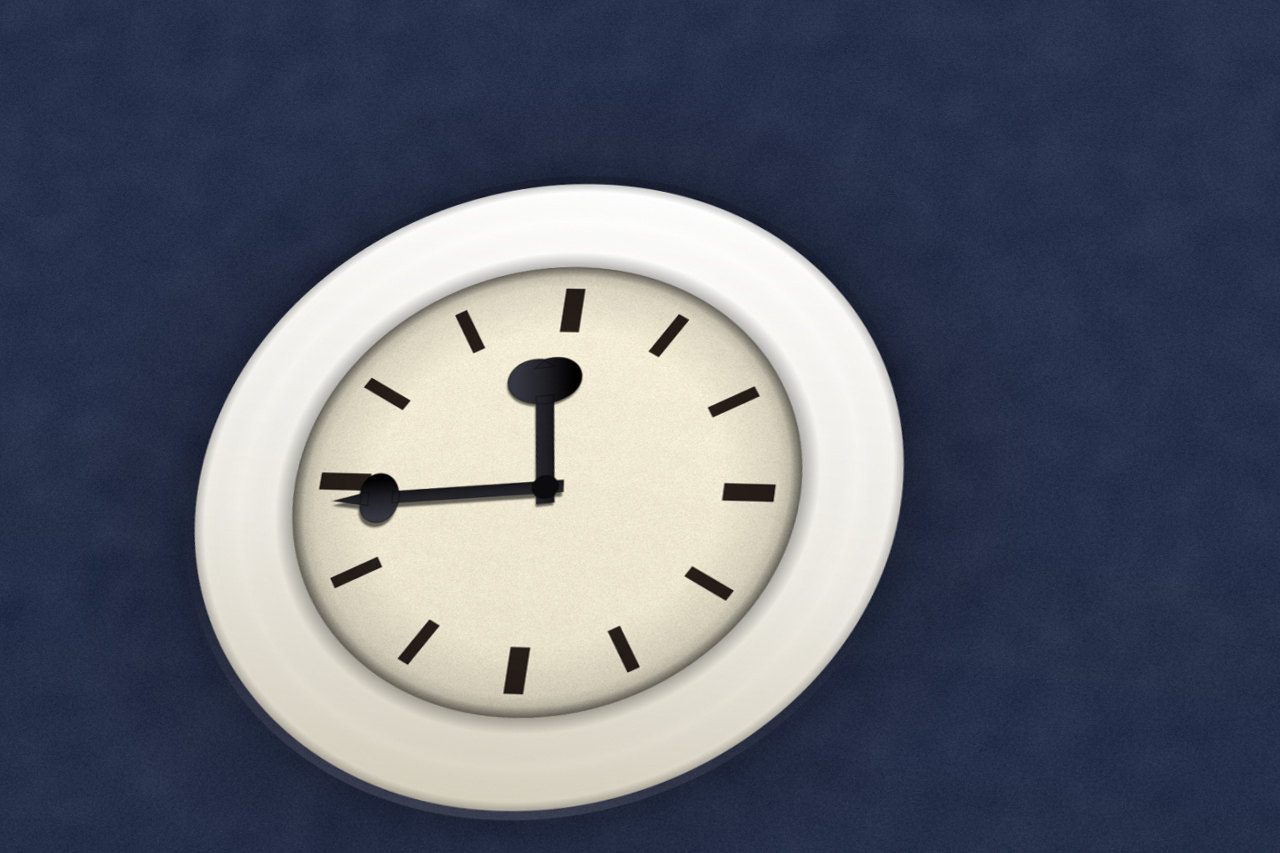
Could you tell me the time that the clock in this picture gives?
11:44
